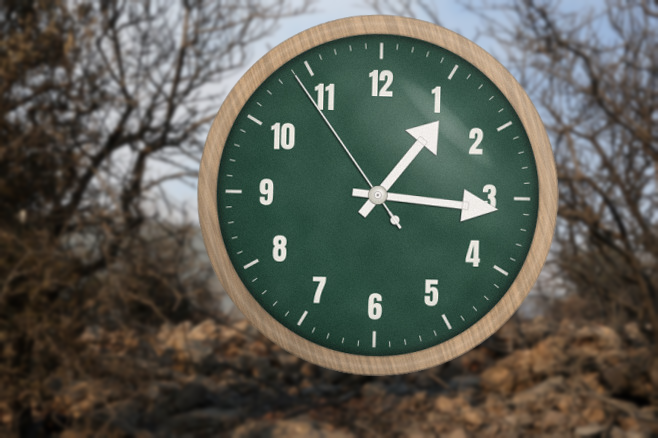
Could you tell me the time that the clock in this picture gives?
1:15:54
